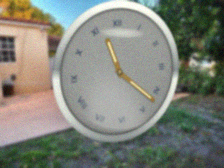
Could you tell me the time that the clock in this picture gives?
11:22
